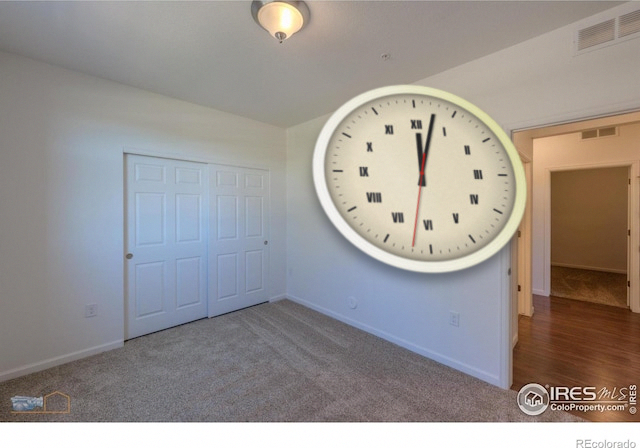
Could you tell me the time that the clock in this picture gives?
12:02:32
